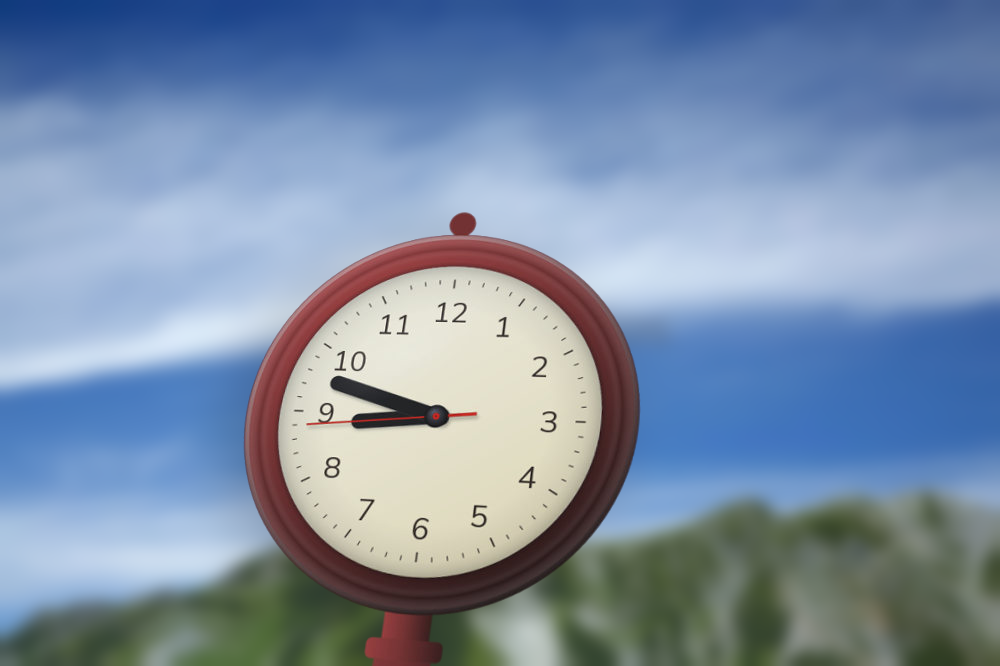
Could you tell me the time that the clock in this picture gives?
8:47:44
